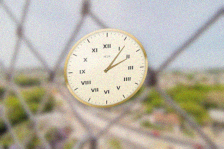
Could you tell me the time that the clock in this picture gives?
2:06
